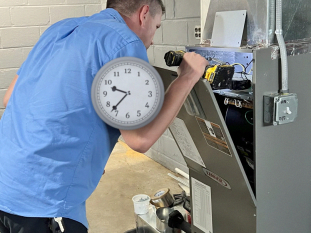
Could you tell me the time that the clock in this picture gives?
9:37
